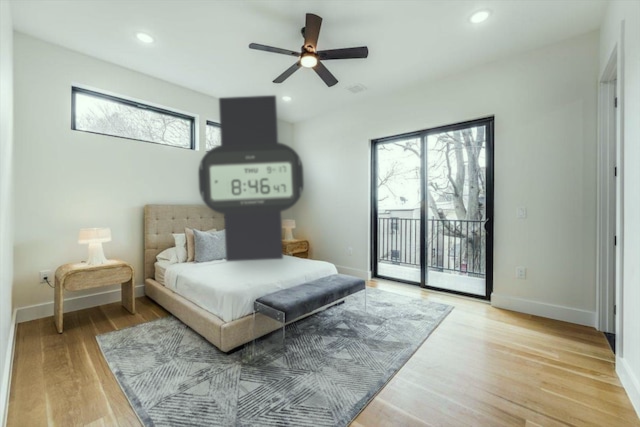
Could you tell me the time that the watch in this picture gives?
8:46
